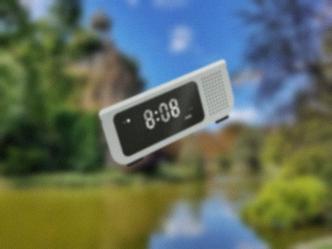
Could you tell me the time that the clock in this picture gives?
8:08
